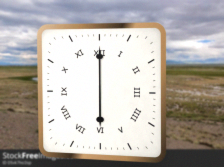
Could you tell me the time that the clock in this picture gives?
6:00
